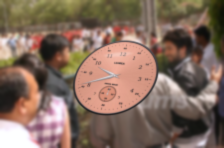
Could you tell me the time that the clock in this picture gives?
9:41
